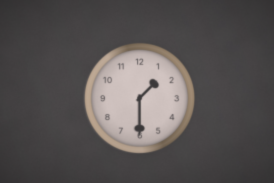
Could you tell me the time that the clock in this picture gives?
1:30
